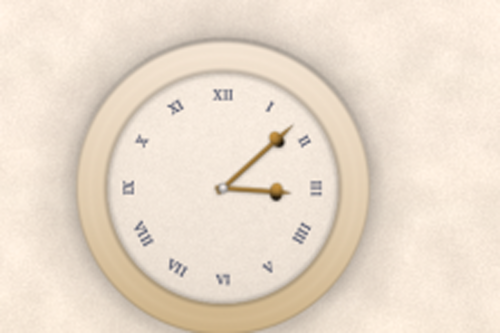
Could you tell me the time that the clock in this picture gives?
3:08
